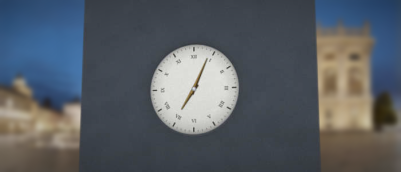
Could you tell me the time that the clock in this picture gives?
7:04
